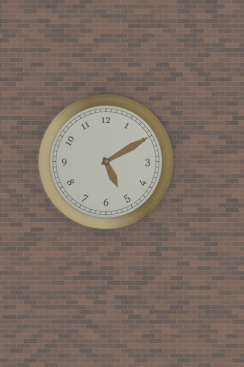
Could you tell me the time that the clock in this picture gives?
5:10
